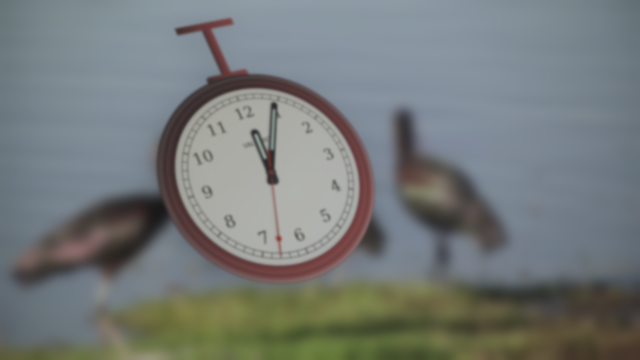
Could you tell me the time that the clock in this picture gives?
12:04:33
